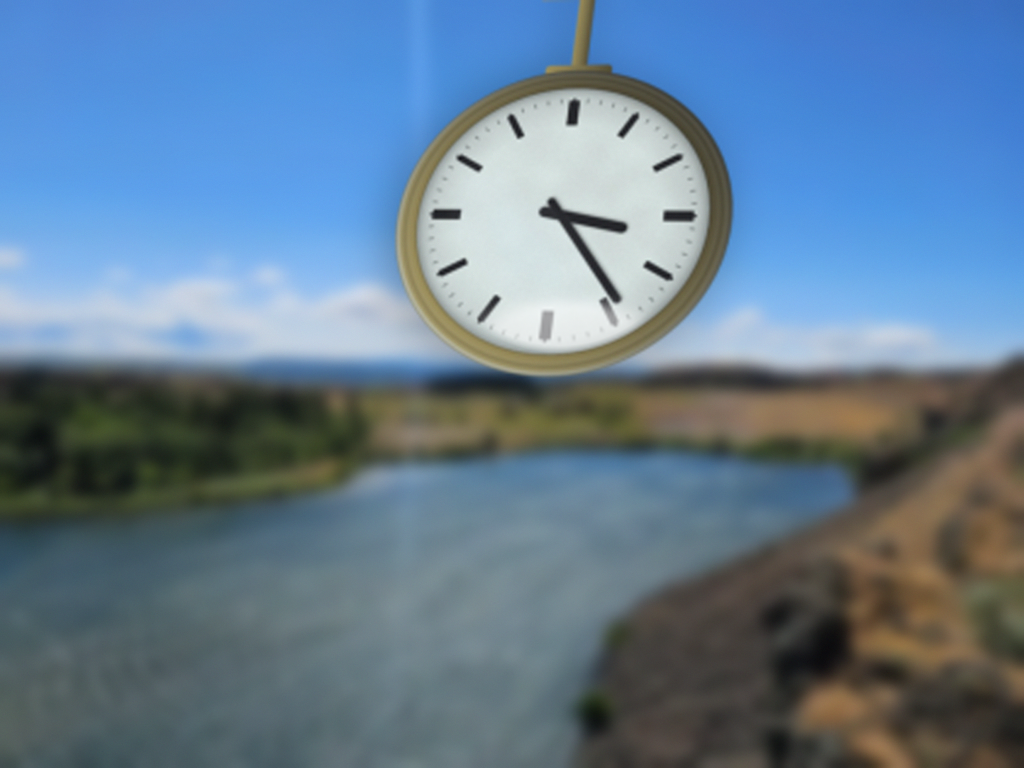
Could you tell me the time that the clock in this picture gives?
3:24
